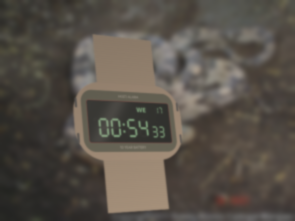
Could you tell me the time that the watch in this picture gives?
0:54:33
